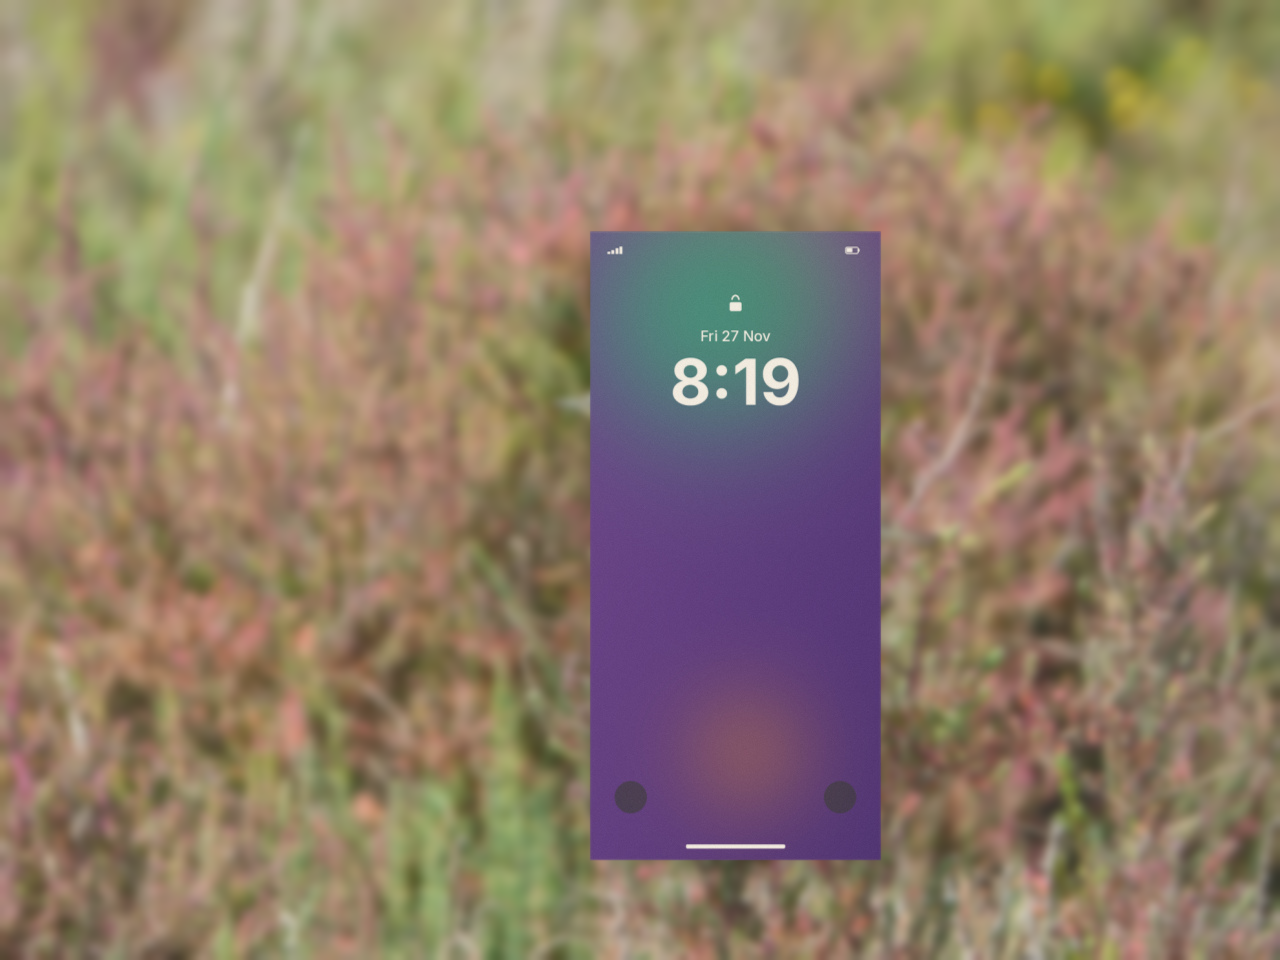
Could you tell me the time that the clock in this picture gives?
8:19
